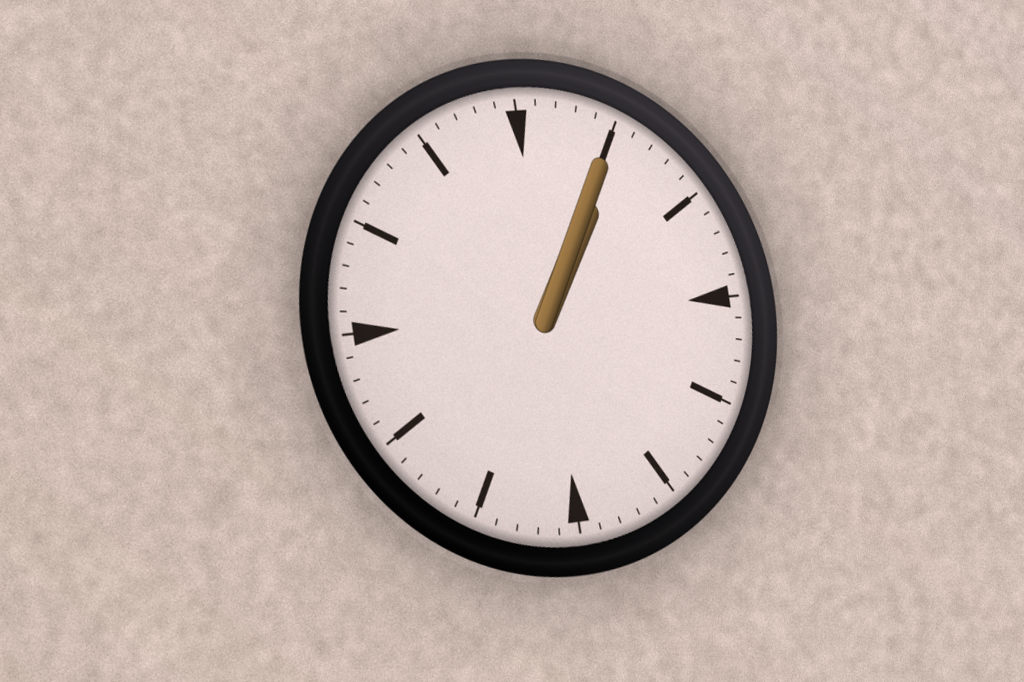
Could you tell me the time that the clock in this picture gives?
1:05
